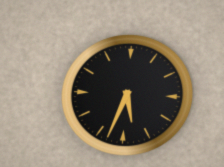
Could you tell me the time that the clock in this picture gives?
5:33
